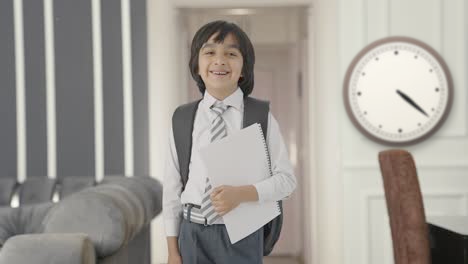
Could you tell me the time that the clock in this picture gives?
4:22
